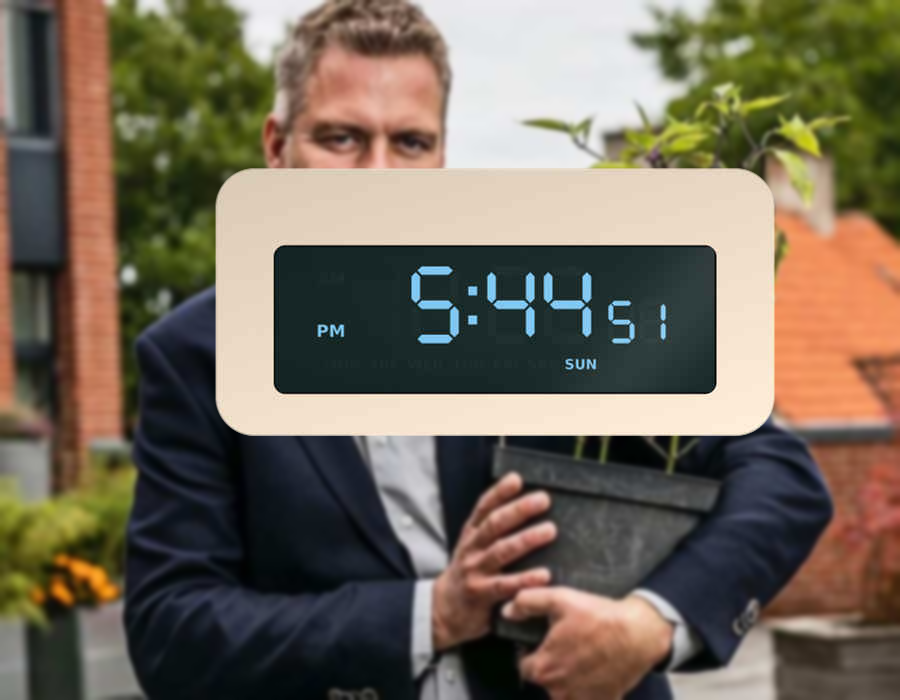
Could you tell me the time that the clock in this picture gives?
5:44:51
